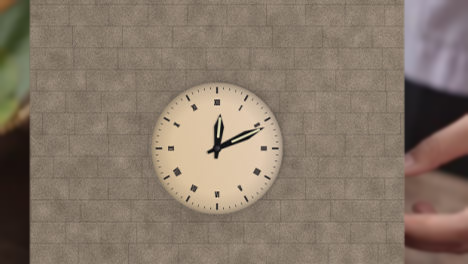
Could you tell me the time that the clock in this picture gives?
12:11
